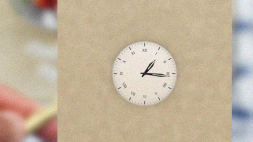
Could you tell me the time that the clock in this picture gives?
1:16
